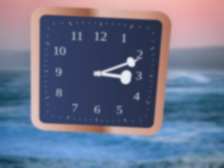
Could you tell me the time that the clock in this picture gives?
3:11
